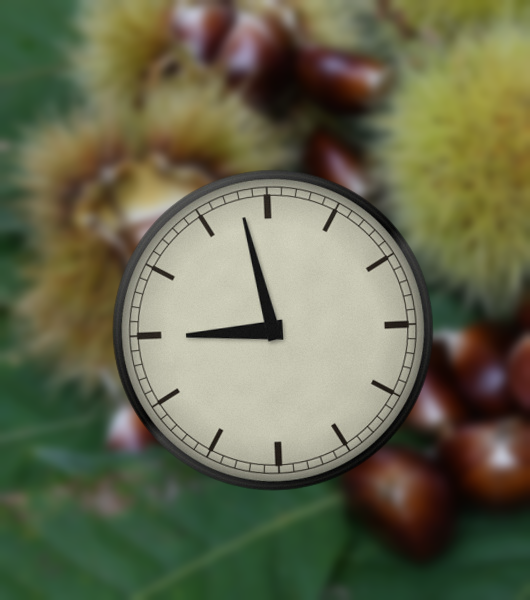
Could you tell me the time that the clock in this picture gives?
8:58
